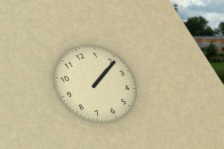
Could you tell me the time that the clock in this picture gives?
2:11
